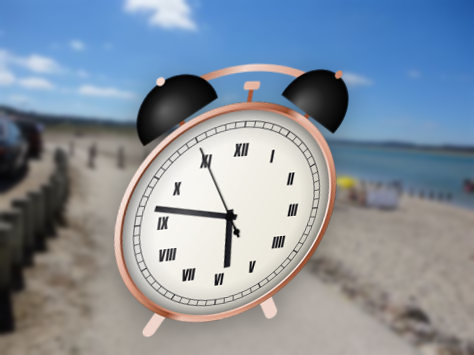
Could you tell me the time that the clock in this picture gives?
5:46:55
